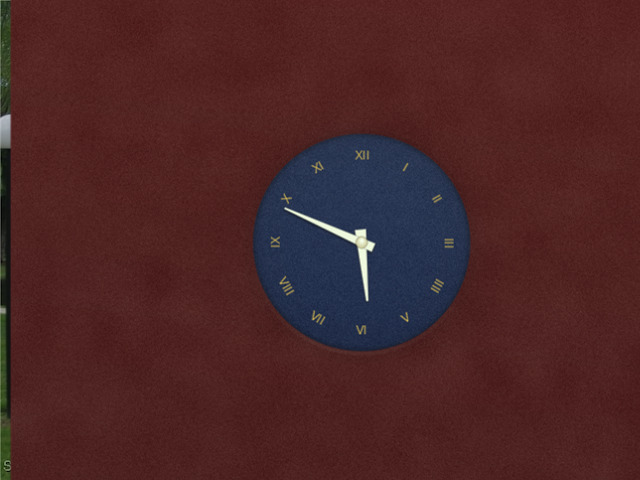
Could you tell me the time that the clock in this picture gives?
5:49
